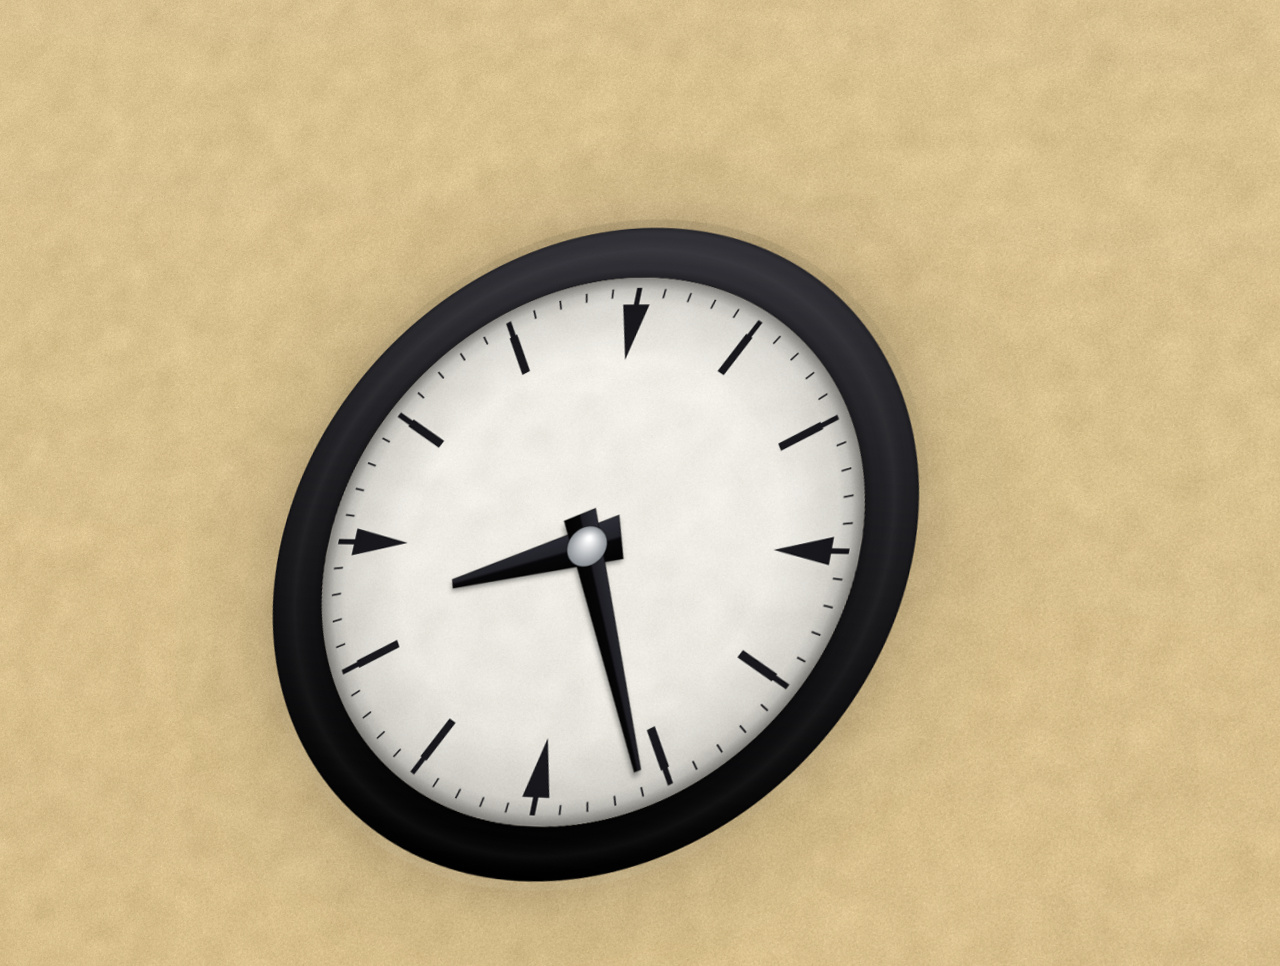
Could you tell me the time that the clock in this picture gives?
8:26
